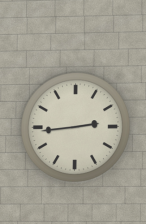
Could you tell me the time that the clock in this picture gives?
2:44
